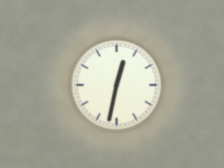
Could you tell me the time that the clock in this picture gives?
12:32
